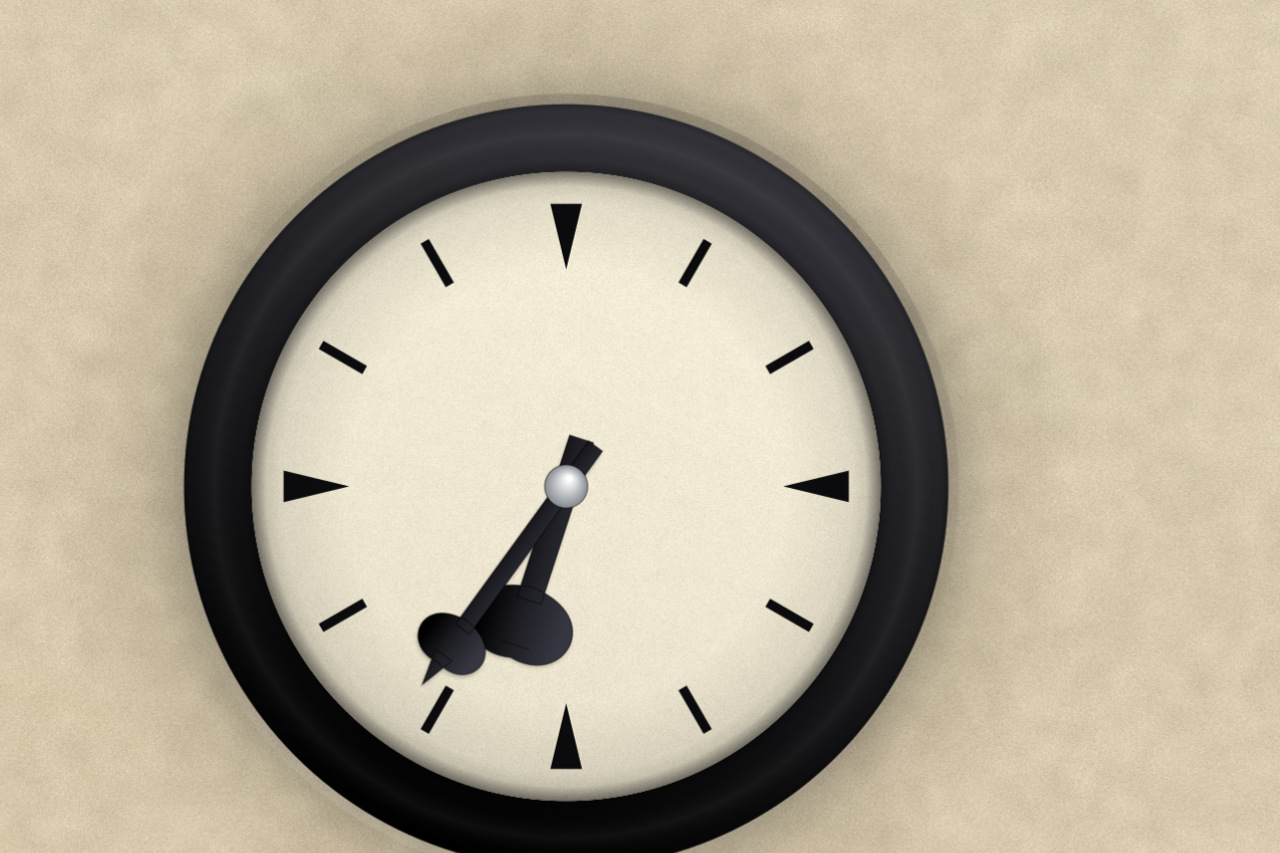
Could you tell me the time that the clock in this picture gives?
6:36
